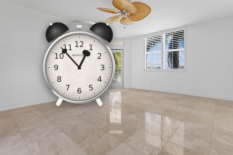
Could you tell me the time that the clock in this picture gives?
12:53
